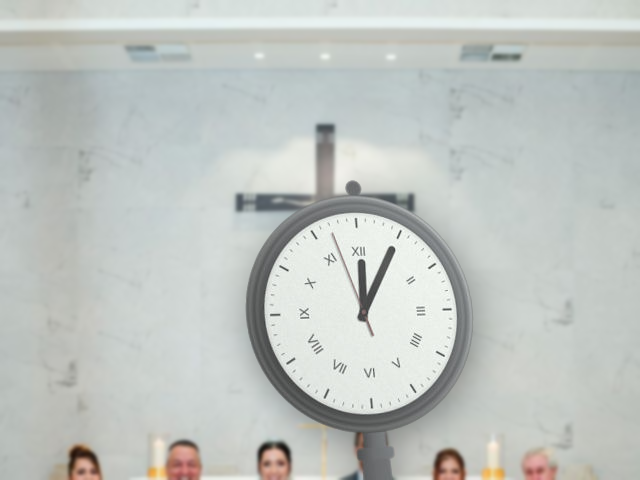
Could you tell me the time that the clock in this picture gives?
12:04:57
